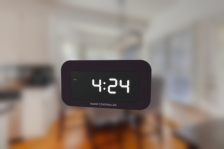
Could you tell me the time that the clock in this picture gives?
4:24
